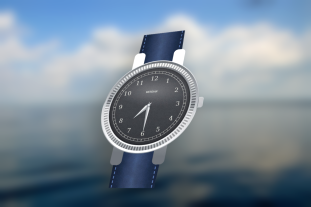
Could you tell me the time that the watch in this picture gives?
7:30
